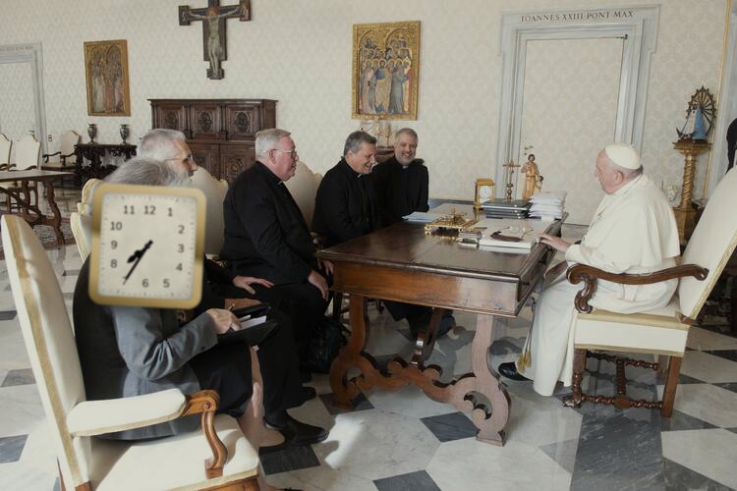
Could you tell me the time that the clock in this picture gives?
7:35
